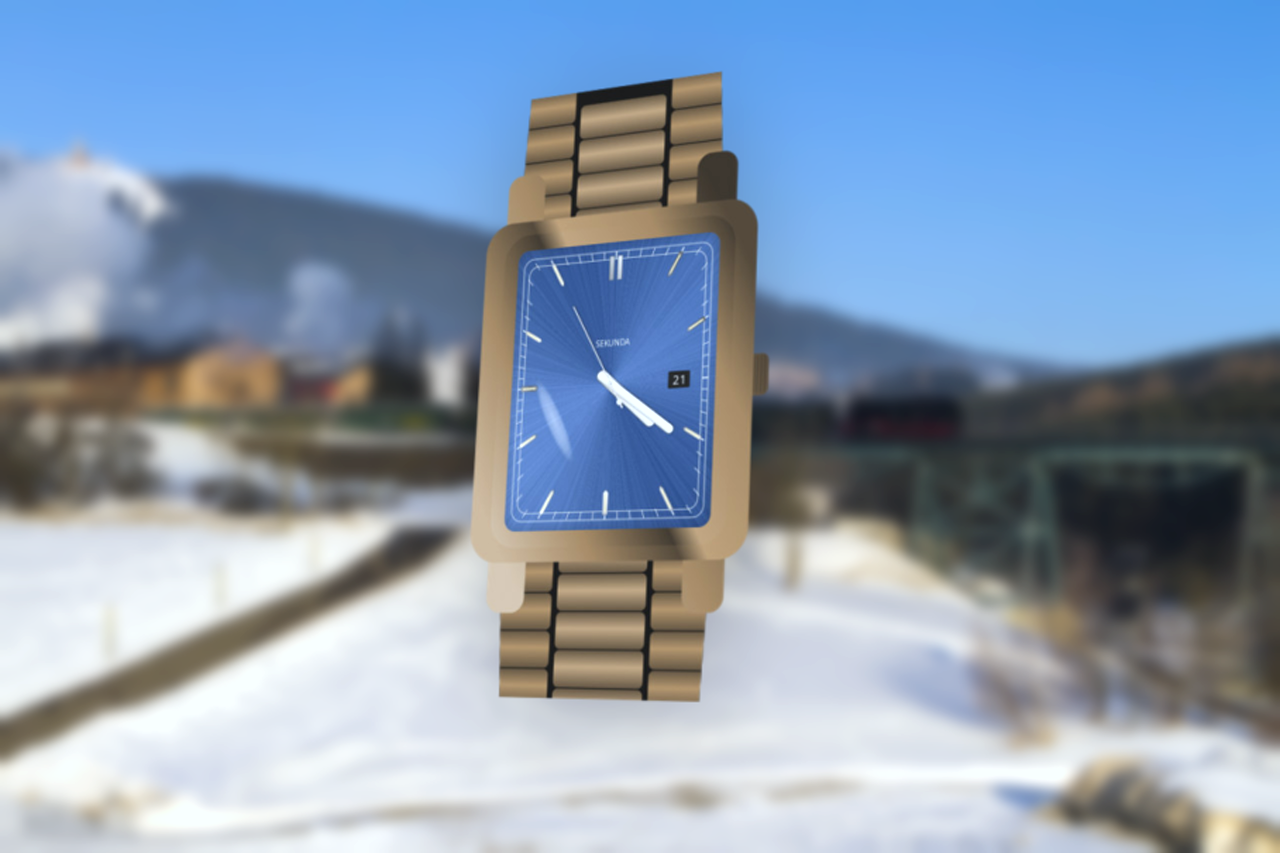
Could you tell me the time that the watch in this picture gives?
4:20:55
